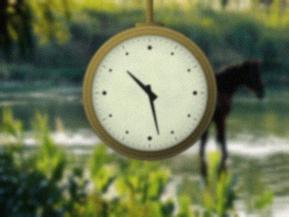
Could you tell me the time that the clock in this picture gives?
10:28
